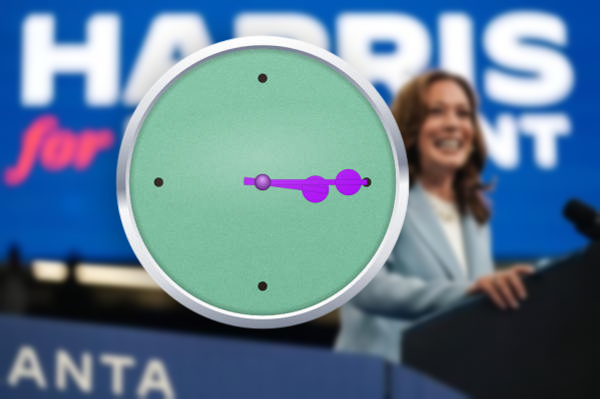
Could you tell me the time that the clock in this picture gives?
3:15
